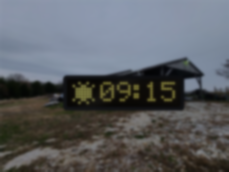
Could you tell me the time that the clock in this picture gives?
9:15
